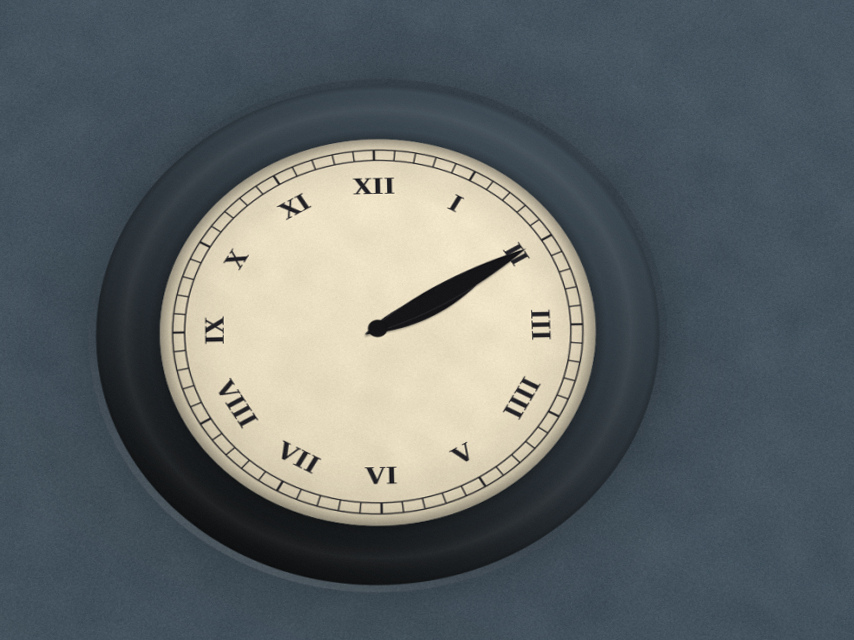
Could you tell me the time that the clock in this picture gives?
2:10
